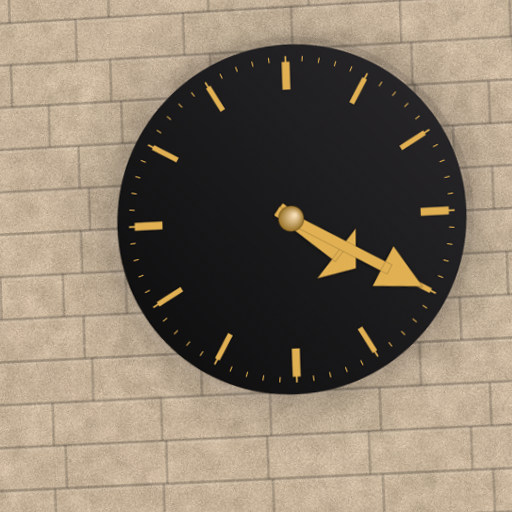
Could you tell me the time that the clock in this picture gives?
4:20
